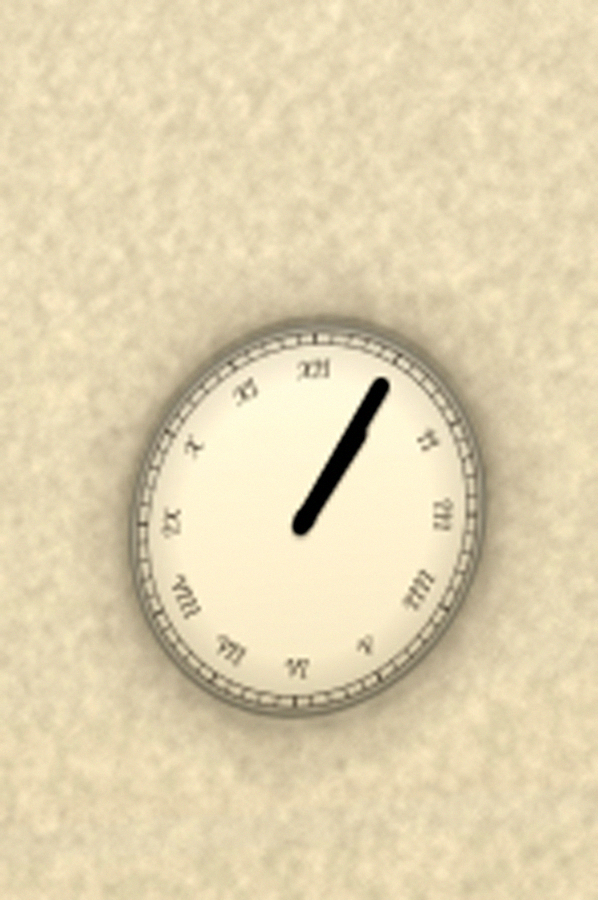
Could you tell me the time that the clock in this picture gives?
1:05
